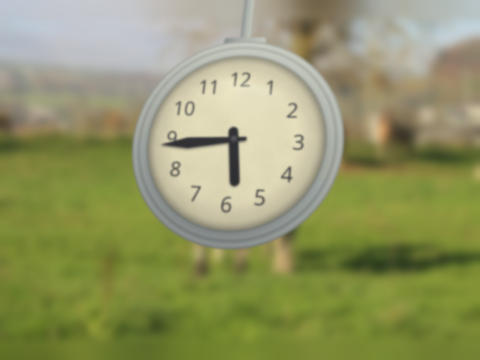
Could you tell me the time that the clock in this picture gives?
5:44
